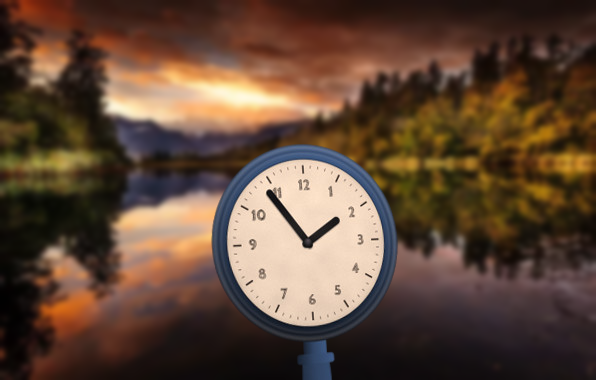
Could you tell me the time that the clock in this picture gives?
1:54
